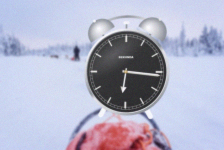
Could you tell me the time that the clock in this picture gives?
6:16
